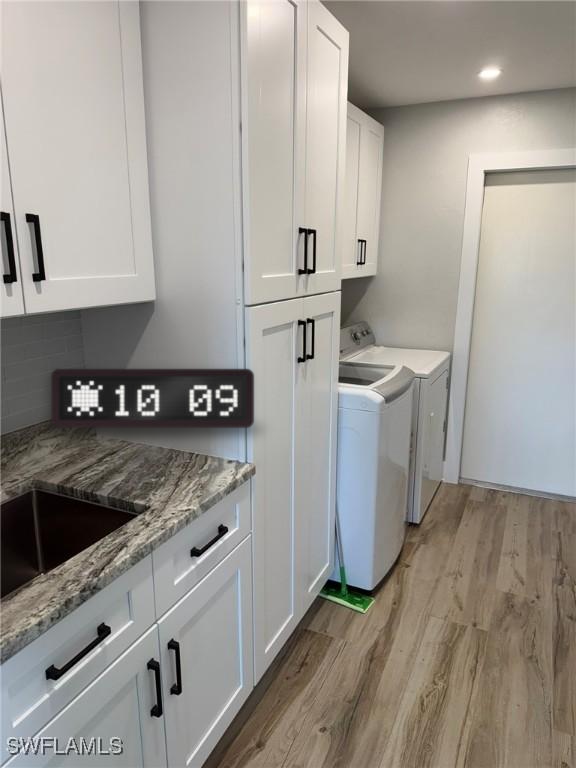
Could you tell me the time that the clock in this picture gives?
10:09
